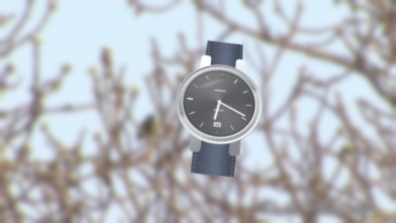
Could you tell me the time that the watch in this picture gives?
6:19
